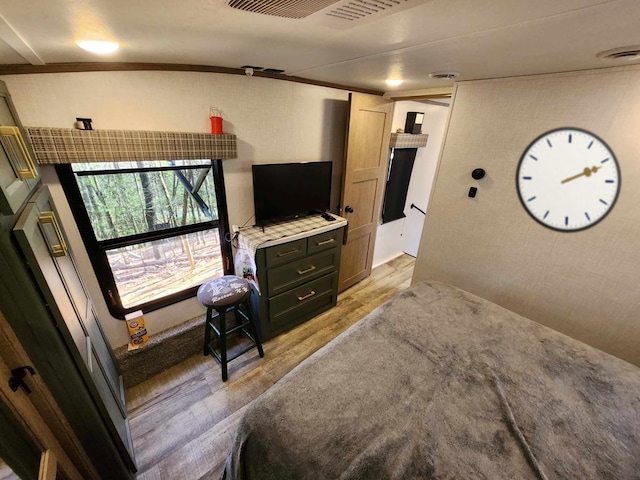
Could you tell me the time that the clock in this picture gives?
2:11
